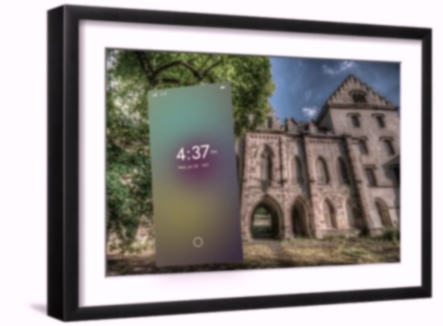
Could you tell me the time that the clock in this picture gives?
4:37
